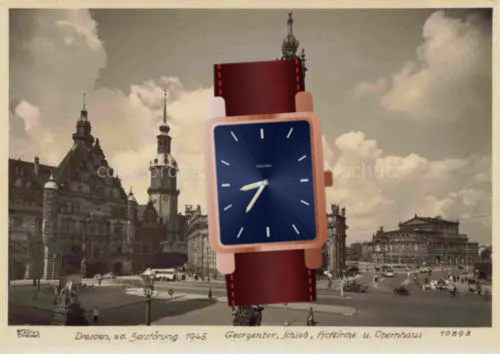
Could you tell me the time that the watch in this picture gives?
8:36
